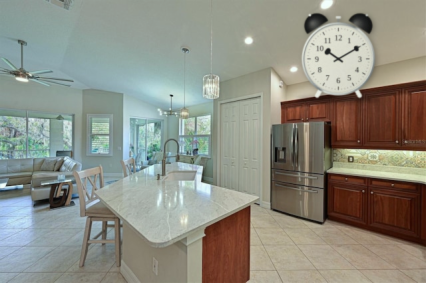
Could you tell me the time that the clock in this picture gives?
10:10
